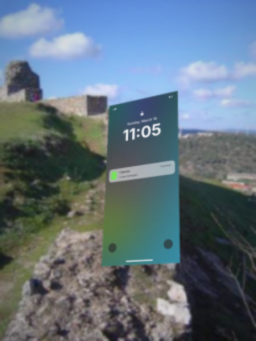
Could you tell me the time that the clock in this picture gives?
11:05
